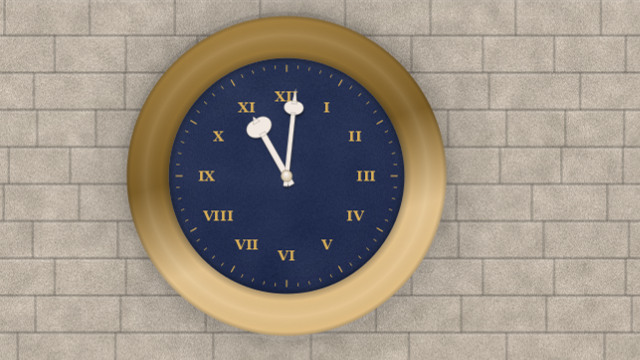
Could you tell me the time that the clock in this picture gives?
11:01
